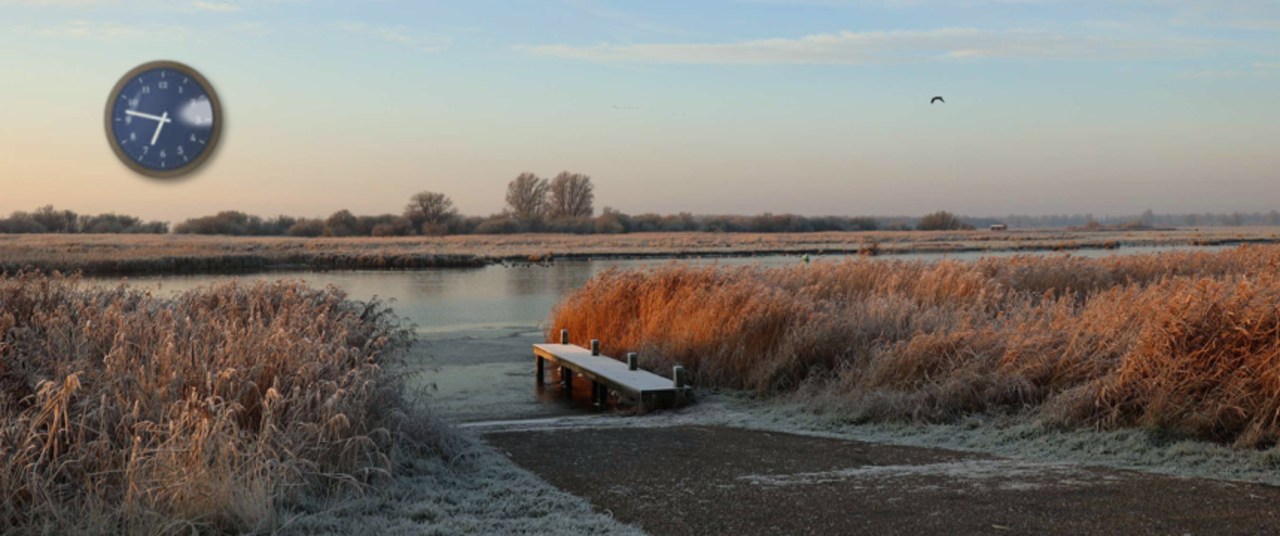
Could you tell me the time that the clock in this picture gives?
6:47
